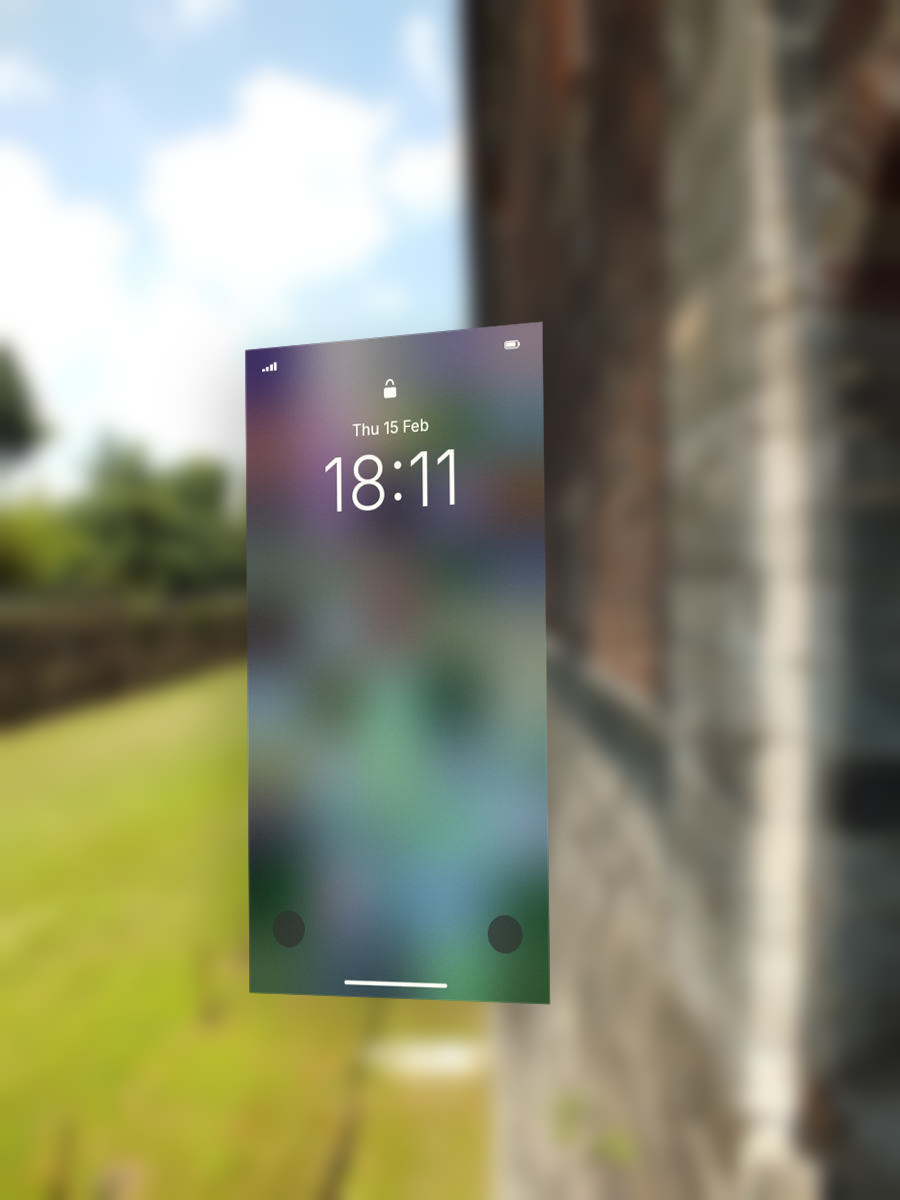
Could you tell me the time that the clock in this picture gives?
18:11
